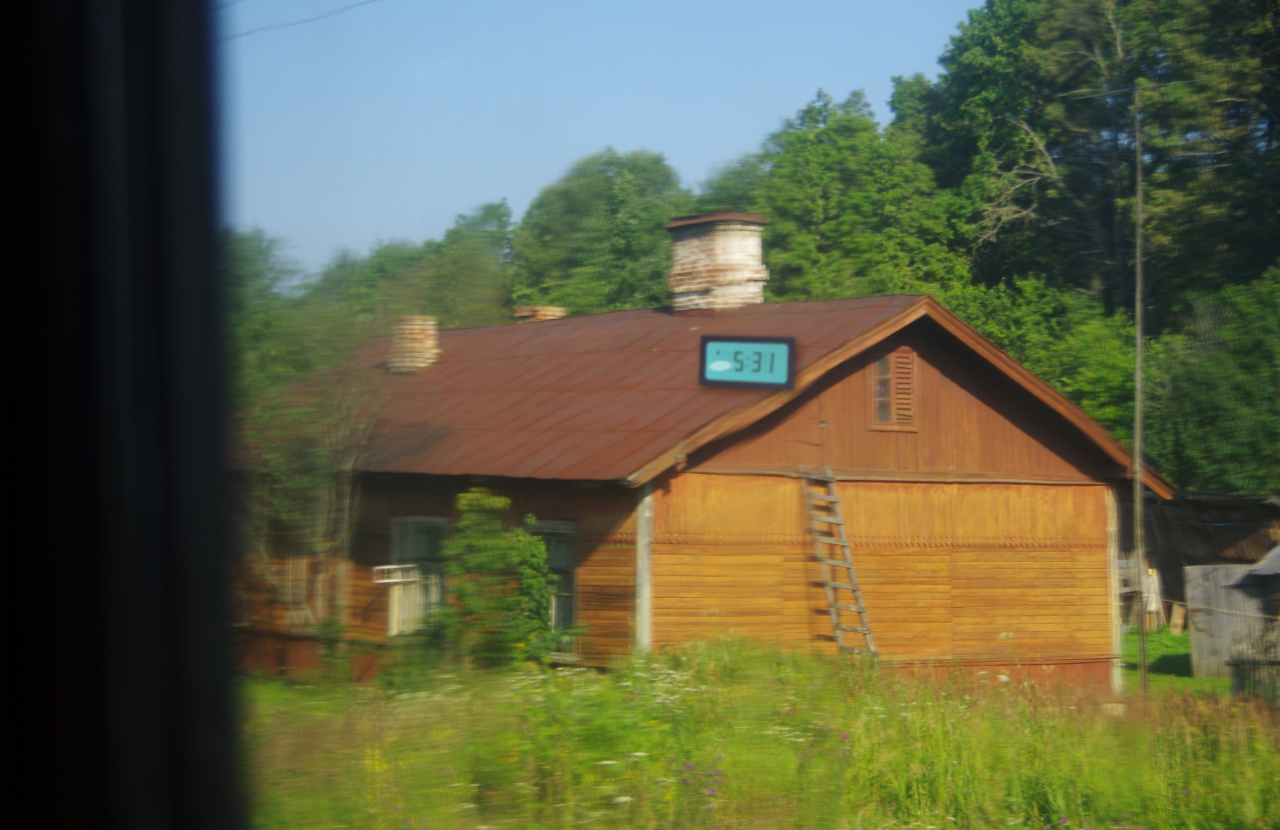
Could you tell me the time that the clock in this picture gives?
5:31
